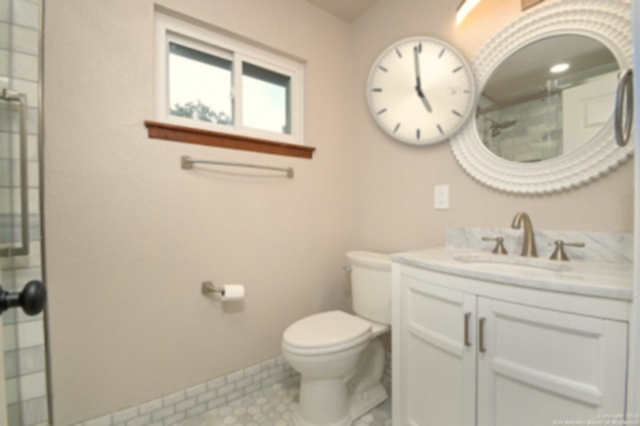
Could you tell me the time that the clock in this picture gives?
4:59
